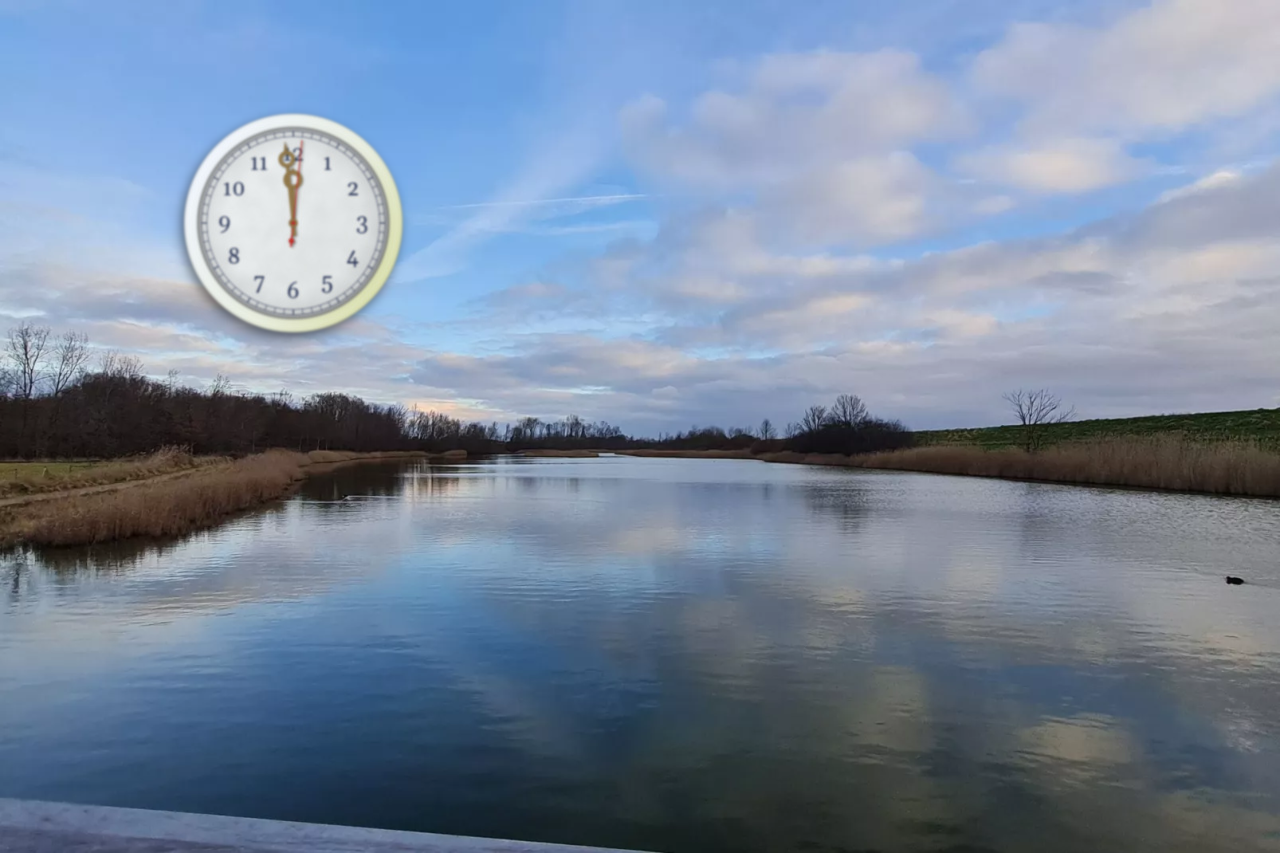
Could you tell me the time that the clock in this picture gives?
11:59:01
